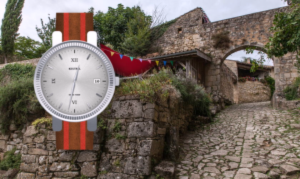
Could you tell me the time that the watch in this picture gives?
12:32
